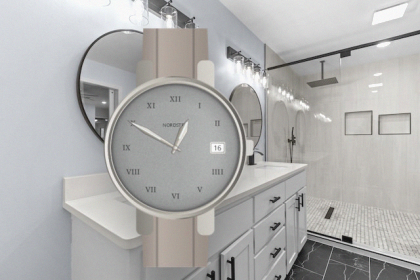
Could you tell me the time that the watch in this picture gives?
12:50
